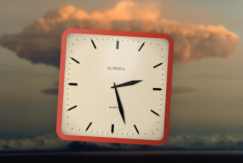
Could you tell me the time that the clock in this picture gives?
2:27
